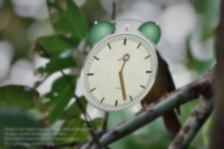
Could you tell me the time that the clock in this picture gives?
12:27
